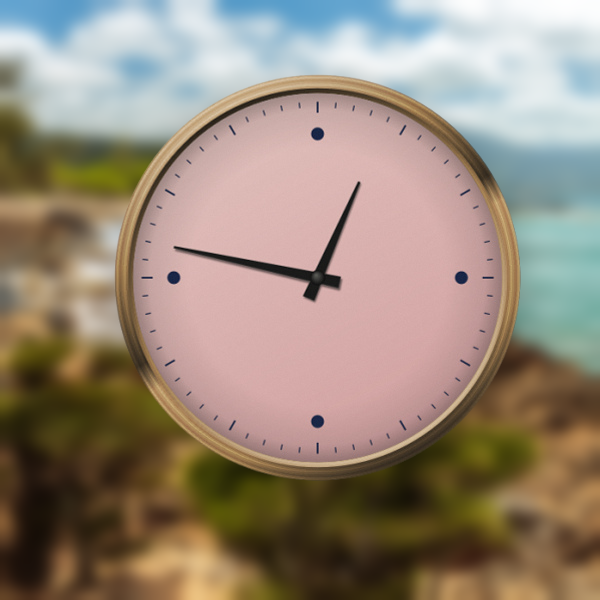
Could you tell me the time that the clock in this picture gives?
12:47
